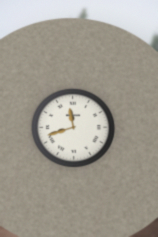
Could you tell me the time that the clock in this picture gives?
11:42
